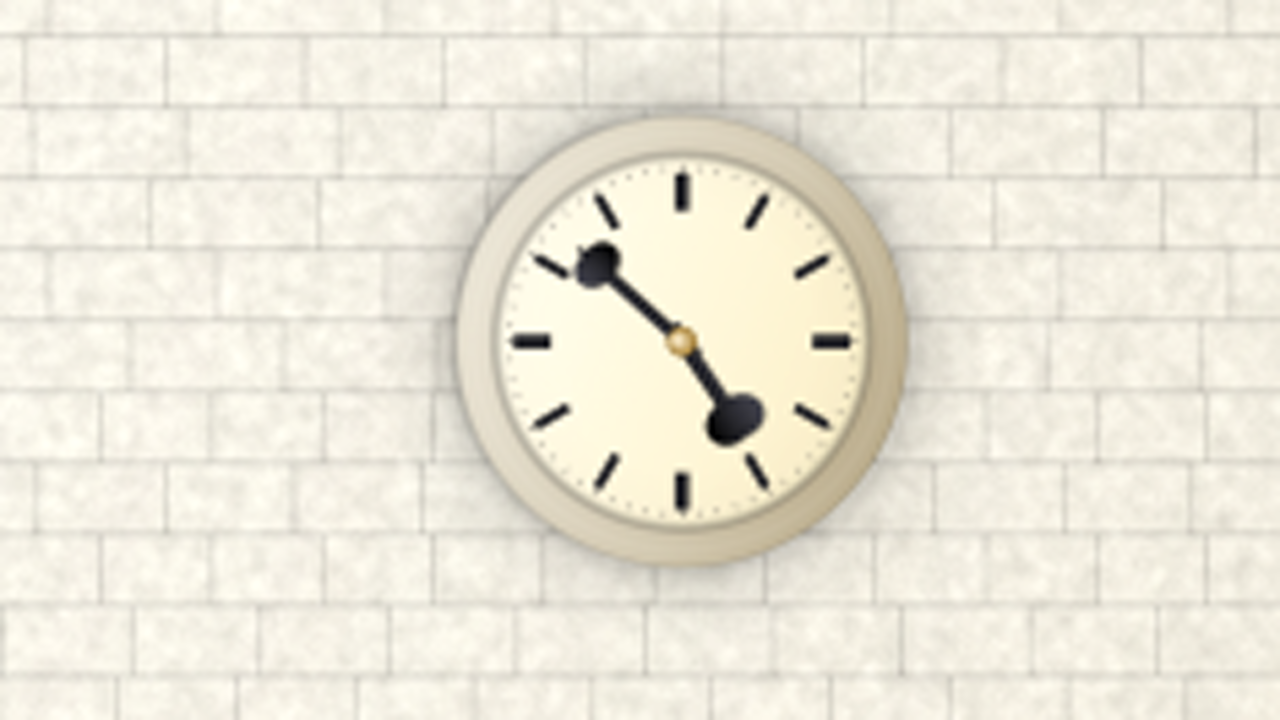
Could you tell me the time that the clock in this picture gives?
4:52
